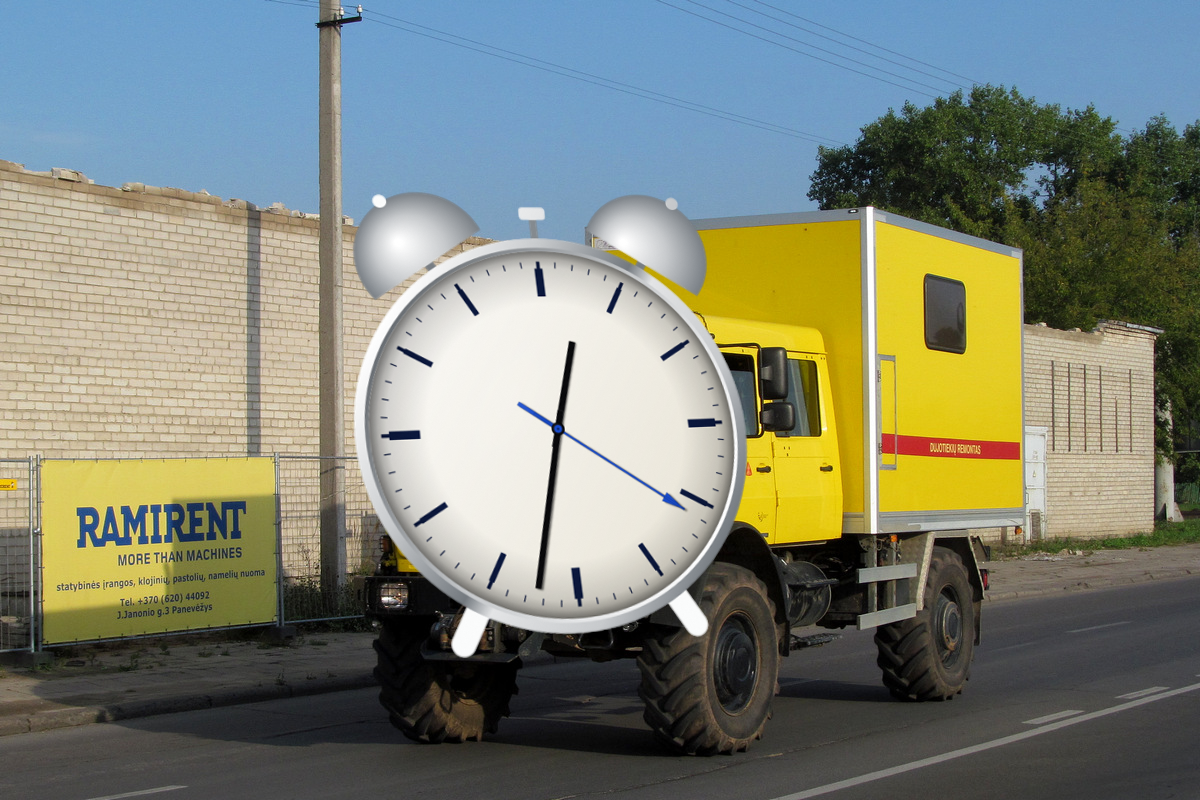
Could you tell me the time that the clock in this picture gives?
12:32:21
